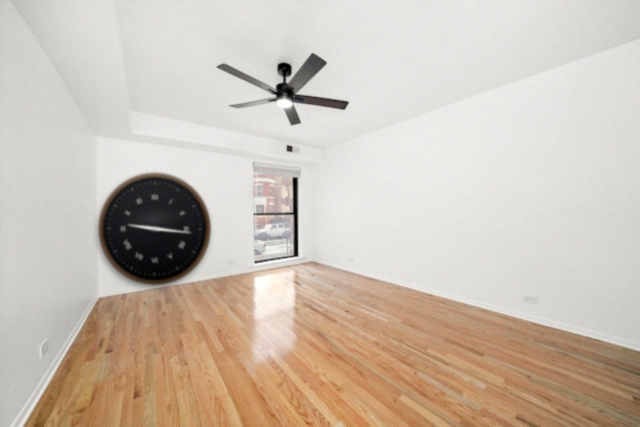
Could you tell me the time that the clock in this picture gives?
9:16
